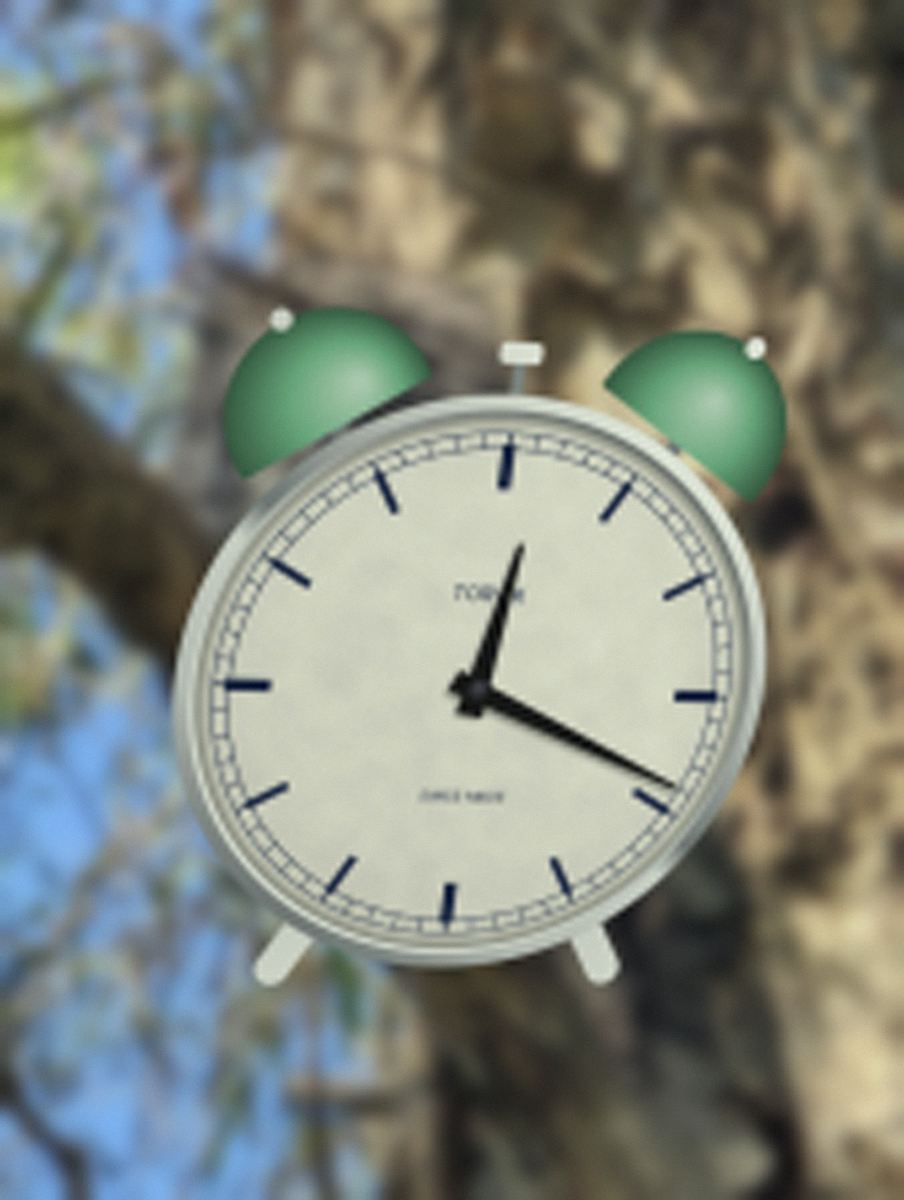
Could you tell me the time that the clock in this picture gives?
12:19
